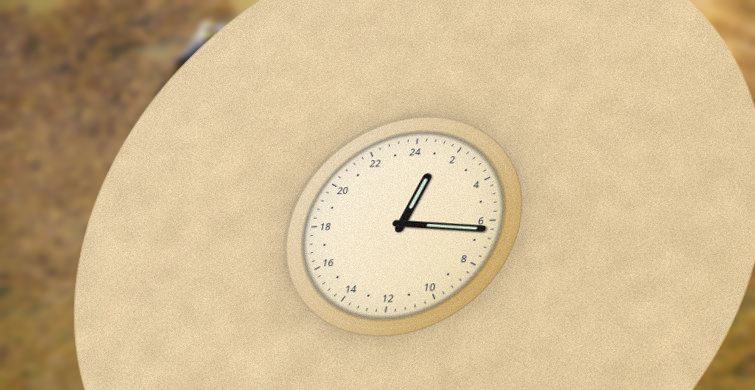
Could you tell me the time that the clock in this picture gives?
1:16
